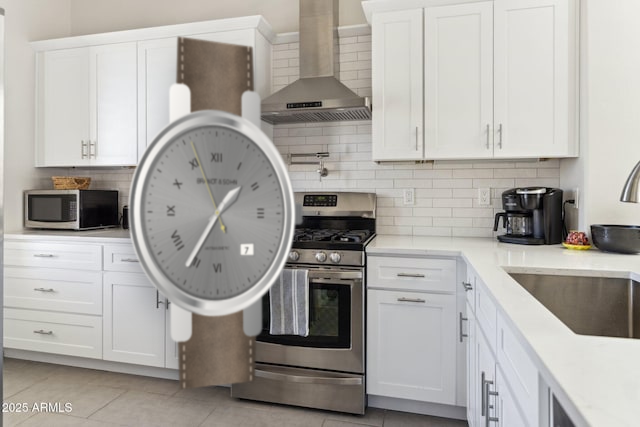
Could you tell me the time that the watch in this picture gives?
1:35:56
